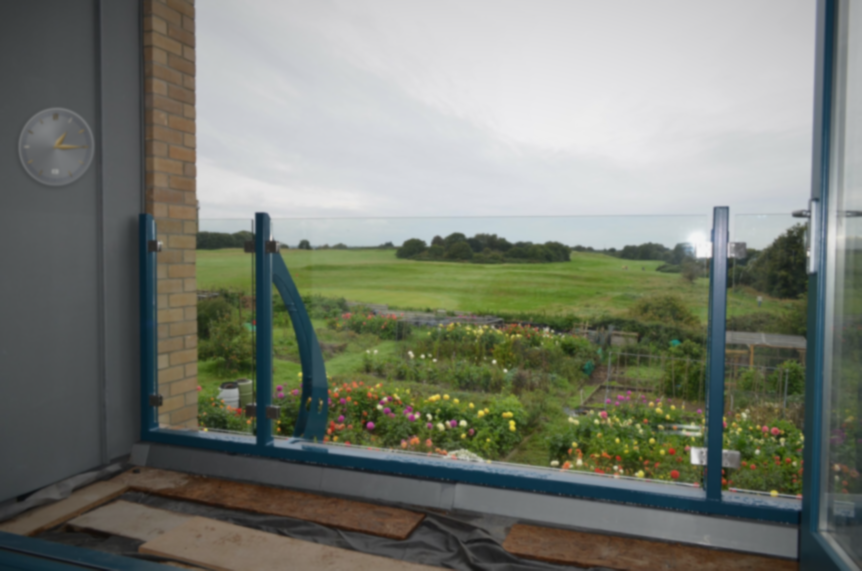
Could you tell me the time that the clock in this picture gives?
1:15
